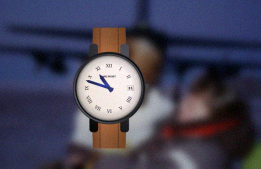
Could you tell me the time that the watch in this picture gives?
10:48
